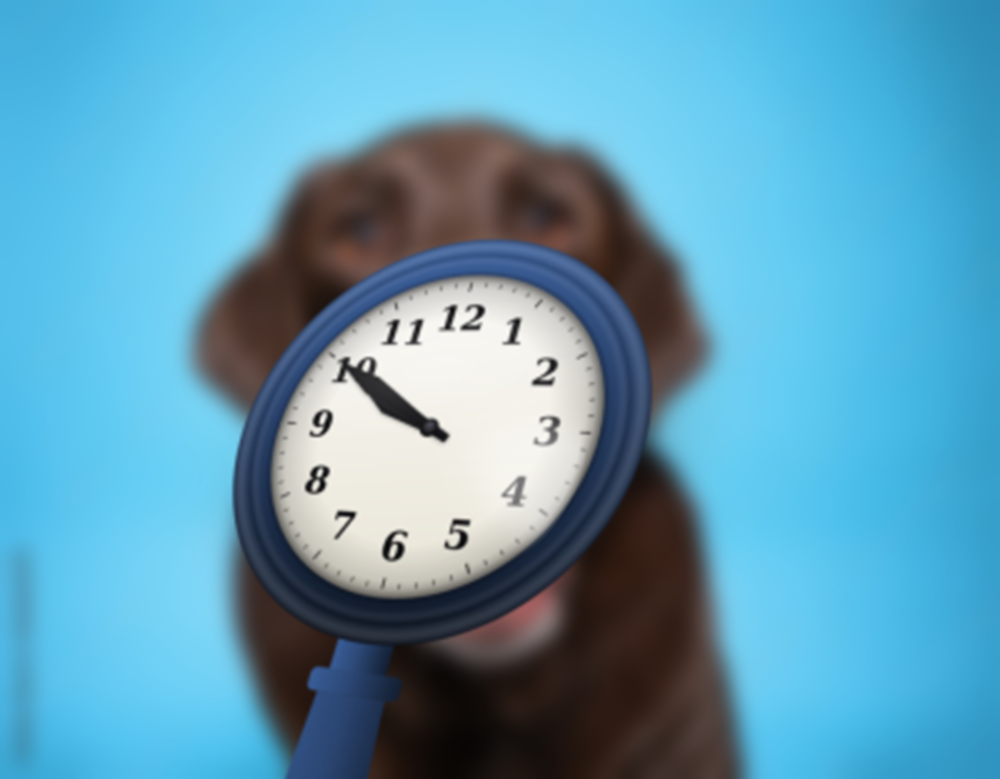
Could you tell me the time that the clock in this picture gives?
9:50
